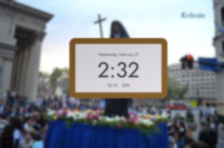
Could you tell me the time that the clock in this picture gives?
2:32
